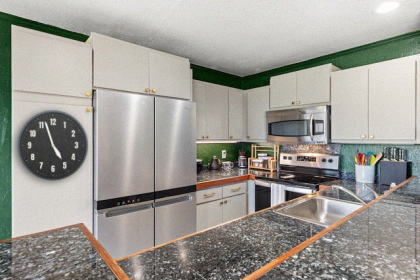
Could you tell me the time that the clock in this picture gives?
4:57
